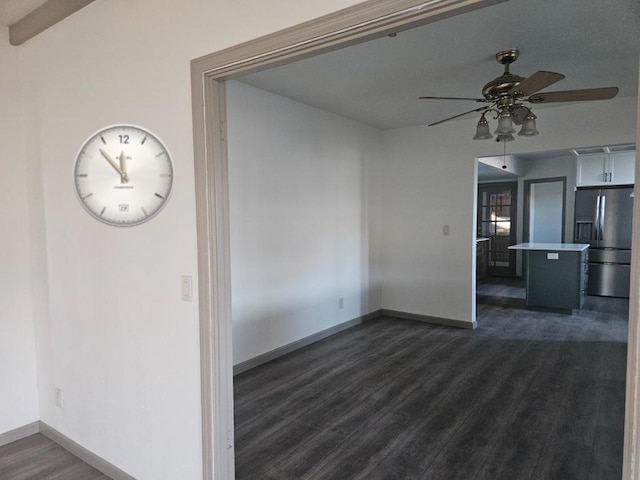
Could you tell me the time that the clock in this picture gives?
11:53
